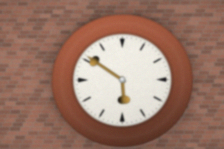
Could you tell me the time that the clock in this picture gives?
5:51
